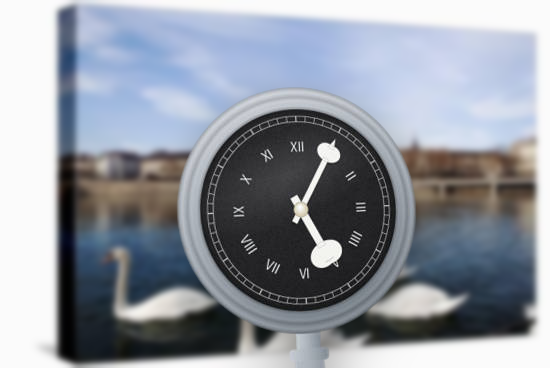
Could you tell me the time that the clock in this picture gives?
5:05
